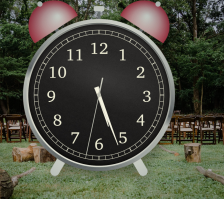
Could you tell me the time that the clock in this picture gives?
5:26:32
